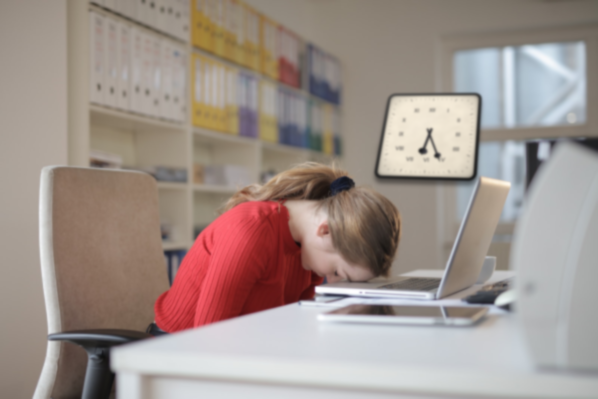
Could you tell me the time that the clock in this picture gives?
6:26
